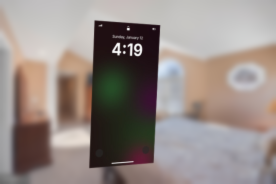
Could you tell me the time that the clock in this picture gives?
4:19
